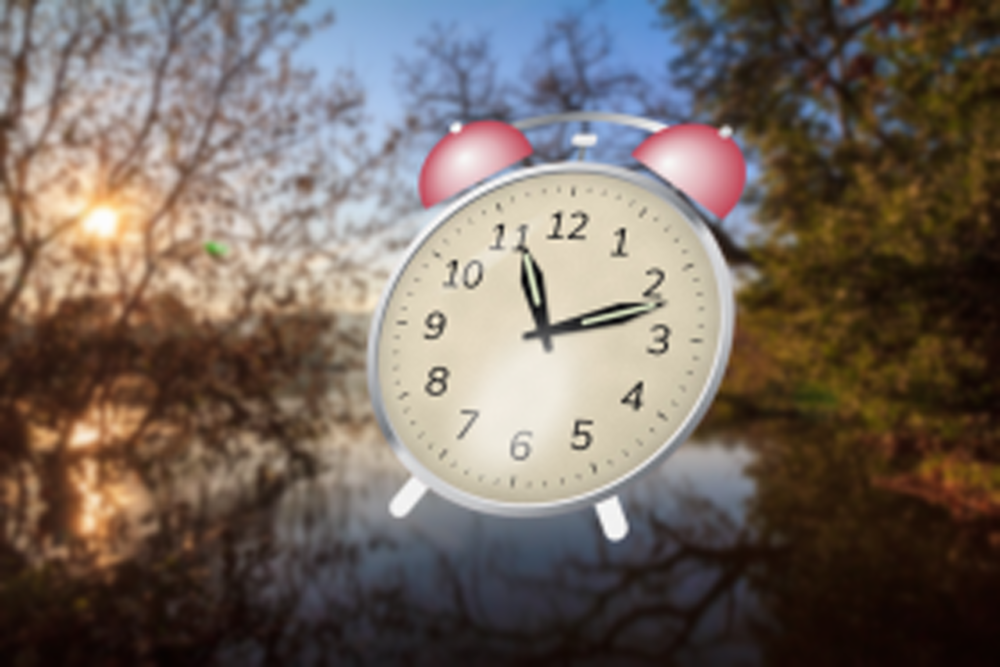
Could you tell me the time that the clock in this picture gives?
11:12
